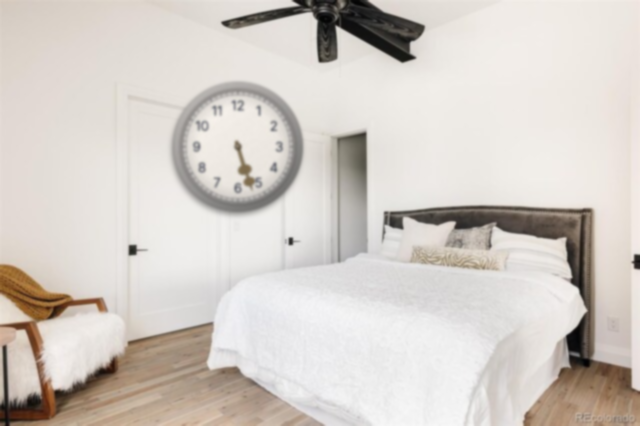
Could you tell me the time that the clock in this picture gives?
5:27
